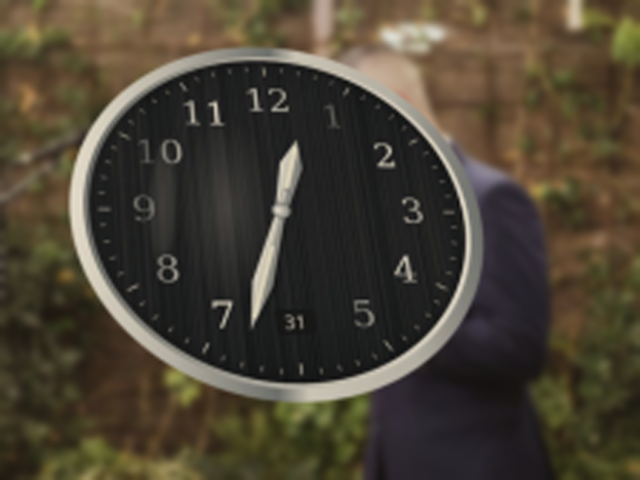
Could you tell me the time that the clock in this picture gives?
12:33
